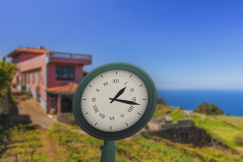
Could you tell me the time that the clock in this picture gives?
1:17
